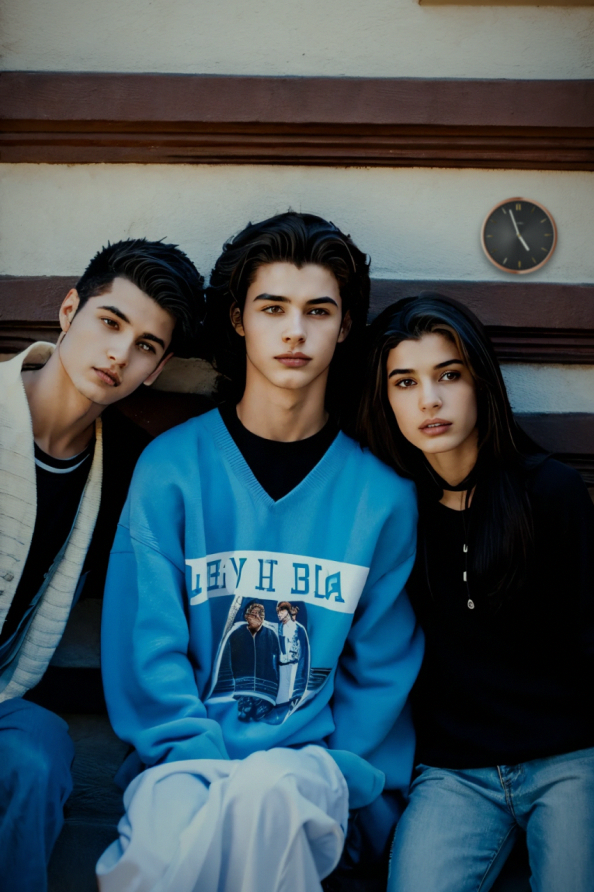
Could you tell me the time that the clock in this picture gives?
4:57
